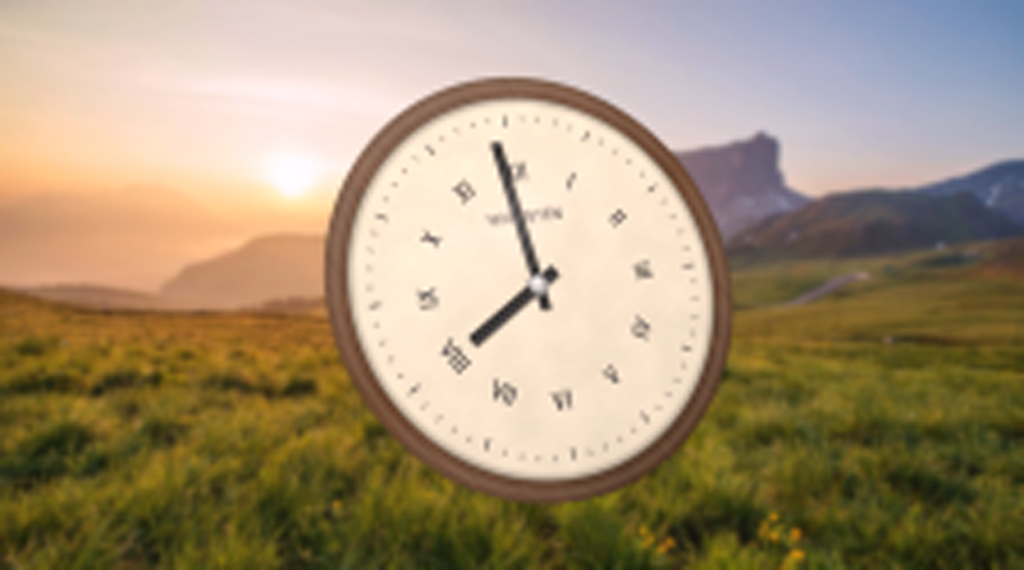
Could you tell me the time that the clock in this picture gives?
7:59
